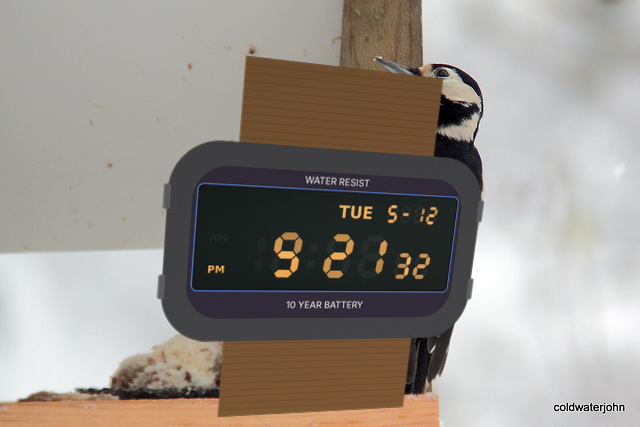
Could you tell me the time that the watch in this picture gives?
9:21:32
